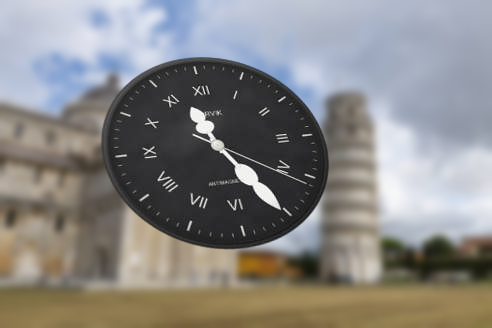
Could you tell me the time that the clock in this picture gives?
11:25:21
